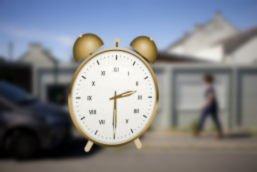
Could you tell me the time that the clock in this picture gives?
2:30
